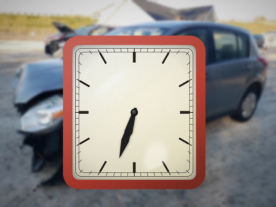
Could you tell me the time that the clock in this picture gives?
6:33
